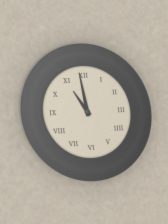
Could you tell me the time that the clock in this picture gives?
10:59
